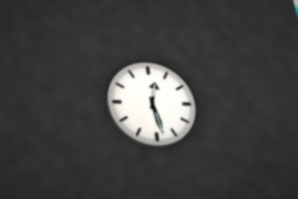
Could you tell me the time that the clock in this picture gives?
12:28
